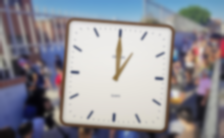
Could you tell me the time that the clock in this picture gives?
1:00
